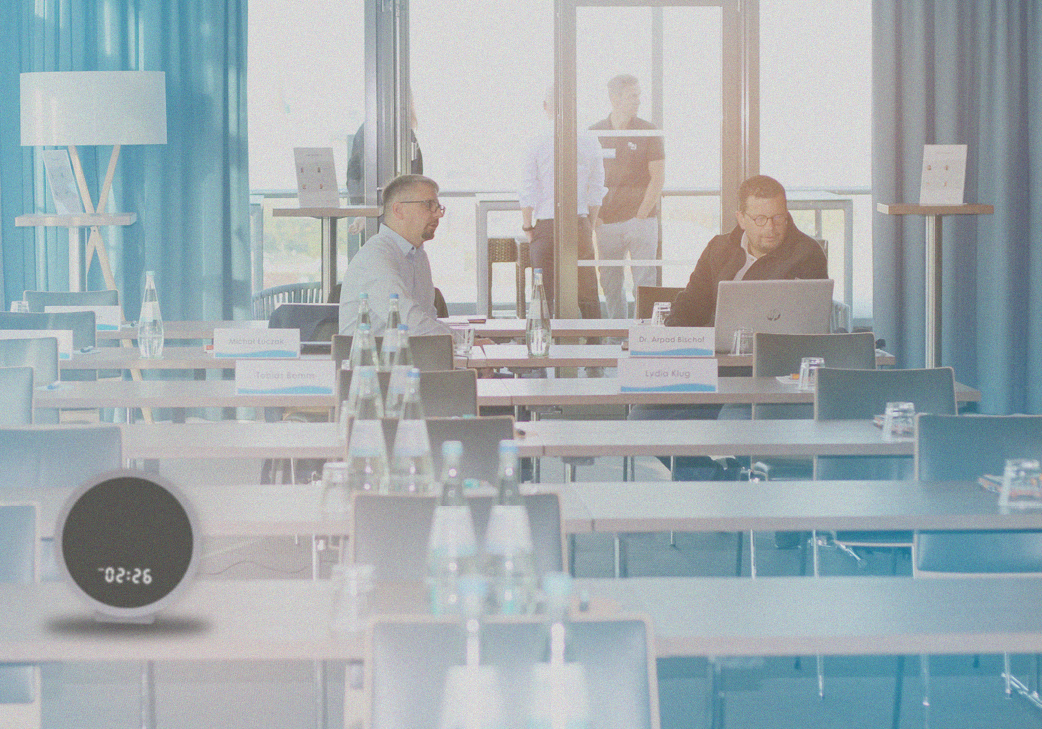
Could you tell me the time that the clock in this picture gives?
2:26
